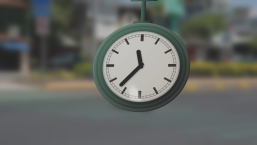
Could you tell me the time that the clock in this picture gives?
11:37
